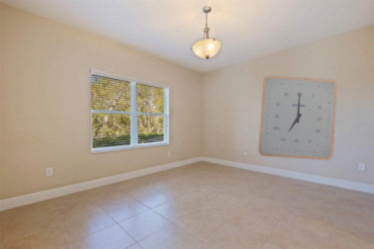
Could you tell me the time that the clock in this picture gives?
7:00
